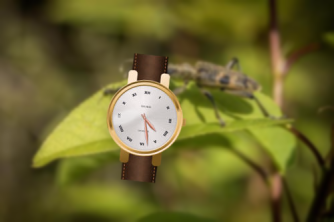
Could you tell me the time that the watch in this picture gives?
4:28
